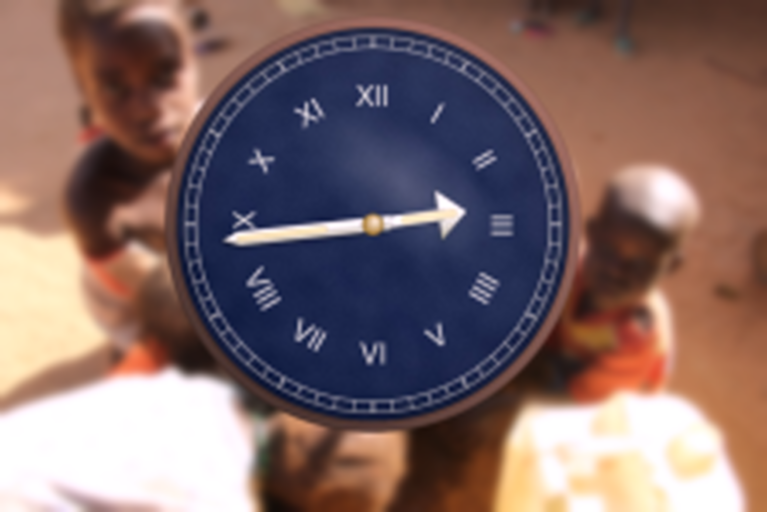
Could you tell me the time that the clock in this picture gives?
2:44
